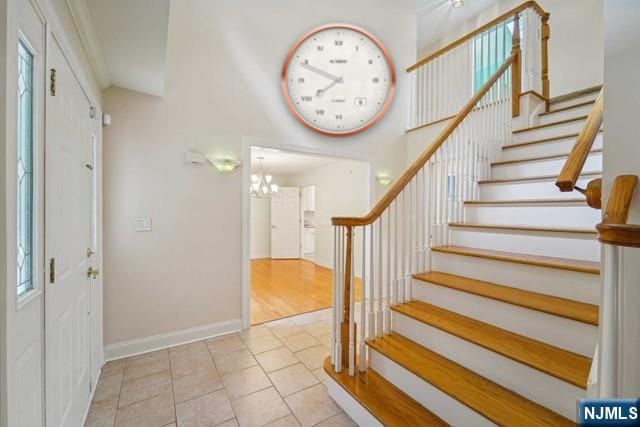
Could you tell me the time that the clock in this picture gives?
7:49
